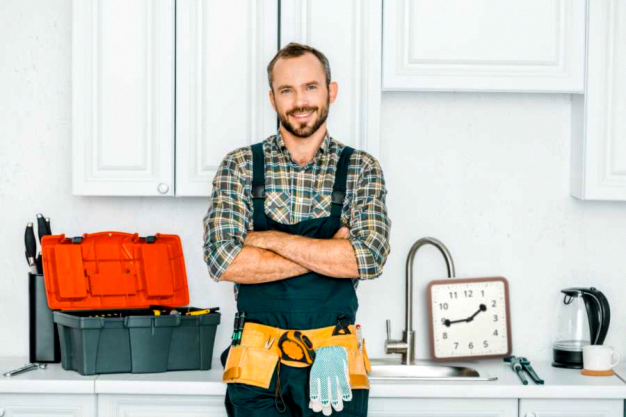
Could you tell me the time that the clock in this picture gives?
1:44
